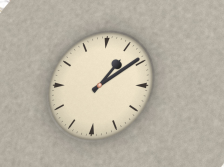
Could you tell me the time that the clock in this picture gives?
1:09
